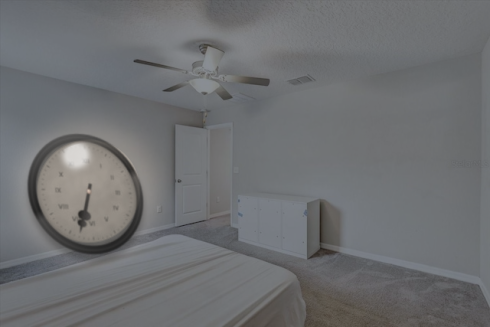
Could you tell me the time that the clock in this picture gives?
6:33
